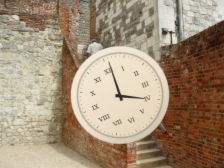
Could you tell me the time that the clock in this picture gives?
4:01
